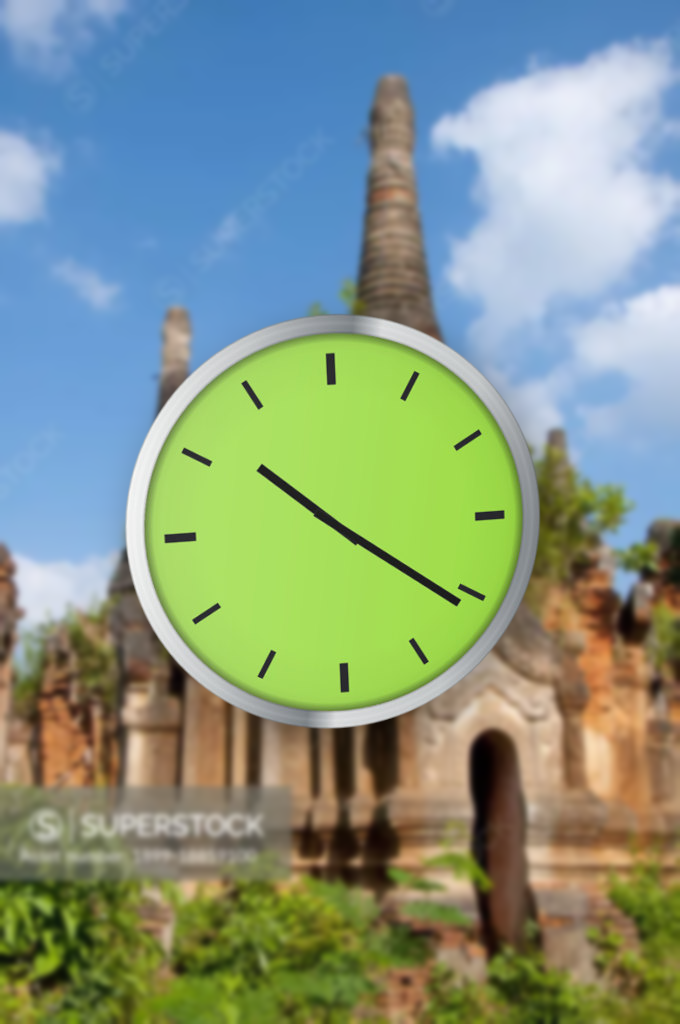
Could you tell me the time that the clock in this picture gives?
10:21
